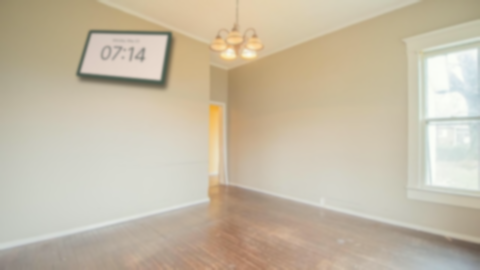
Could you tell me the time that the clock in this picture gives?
7:14
